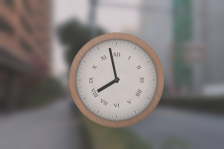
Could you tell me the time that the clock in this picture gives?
7:58
